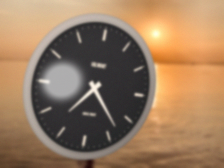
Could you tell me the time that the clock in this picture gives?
7:23
